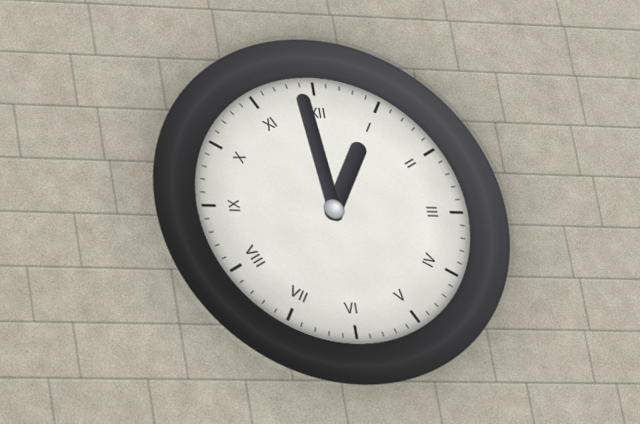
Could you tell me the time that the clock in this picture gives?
12:59
